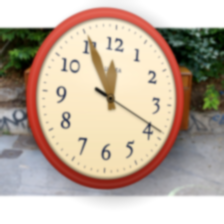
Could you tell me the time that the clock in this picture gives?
11:55:19
